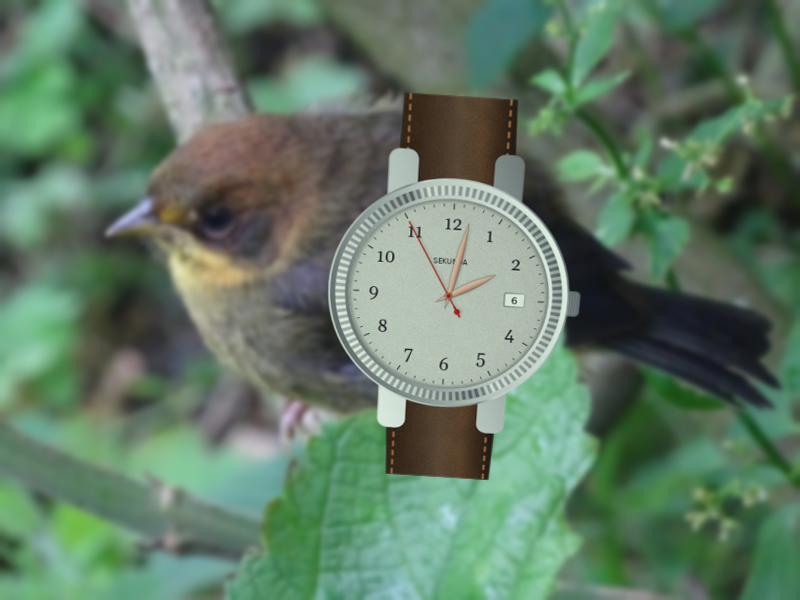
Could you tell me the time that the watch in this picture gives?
2:01:55
